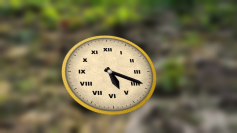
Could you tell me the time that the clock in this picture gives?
5:19
